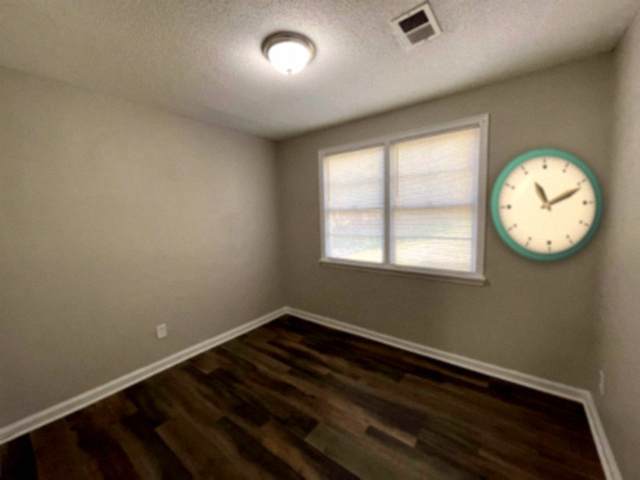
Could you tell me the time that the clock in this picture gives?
11:11
